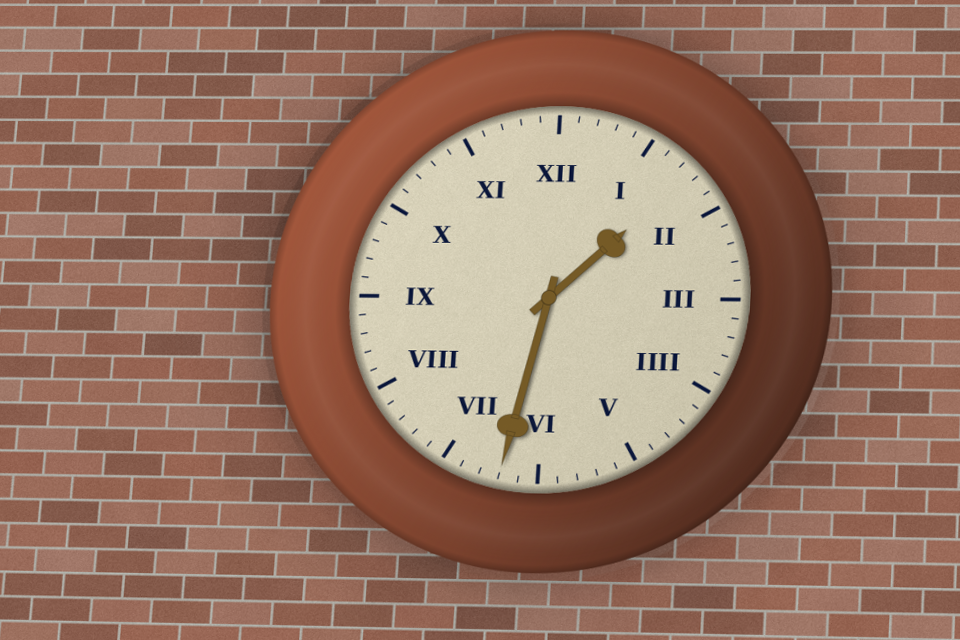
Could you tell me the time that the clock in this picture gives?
1:32
